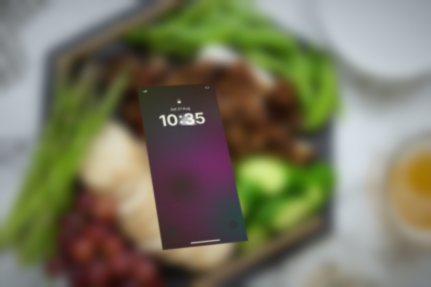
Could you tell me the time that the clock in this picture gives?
10:35
